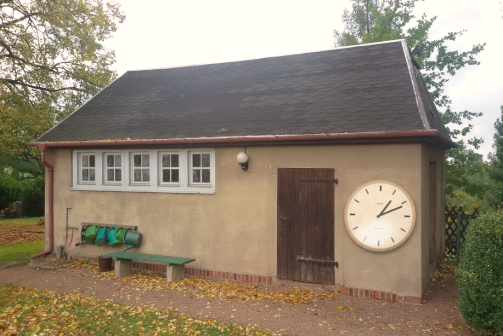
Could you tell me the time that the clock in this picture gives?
1:11
